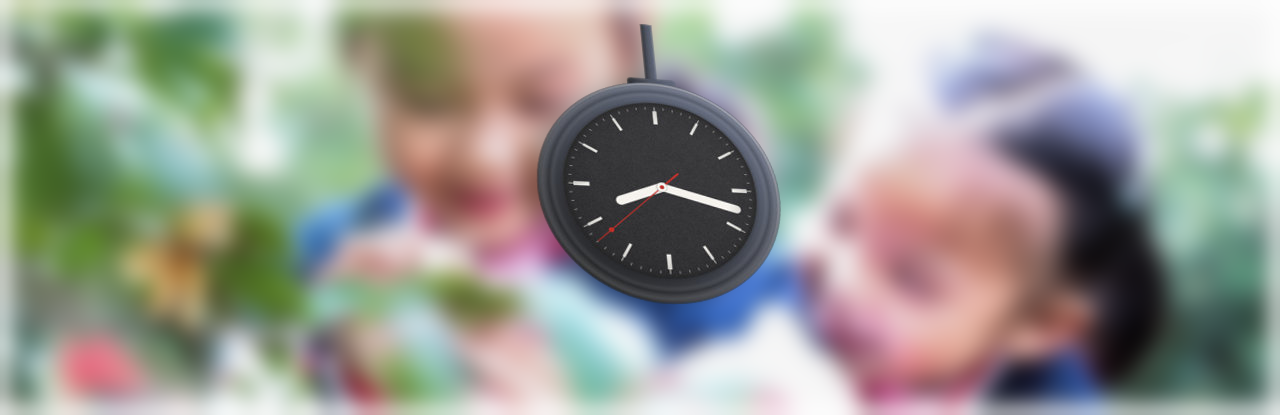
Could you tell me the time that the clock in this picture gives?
8:17:38
